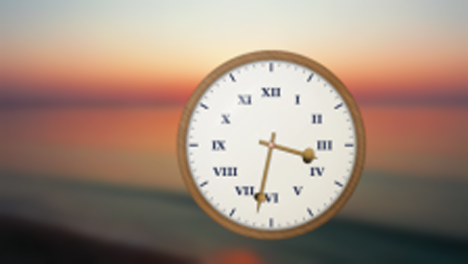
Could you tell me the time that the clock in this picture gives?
3:32
